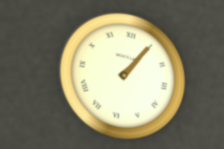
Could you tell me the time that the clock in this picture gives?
1:05
